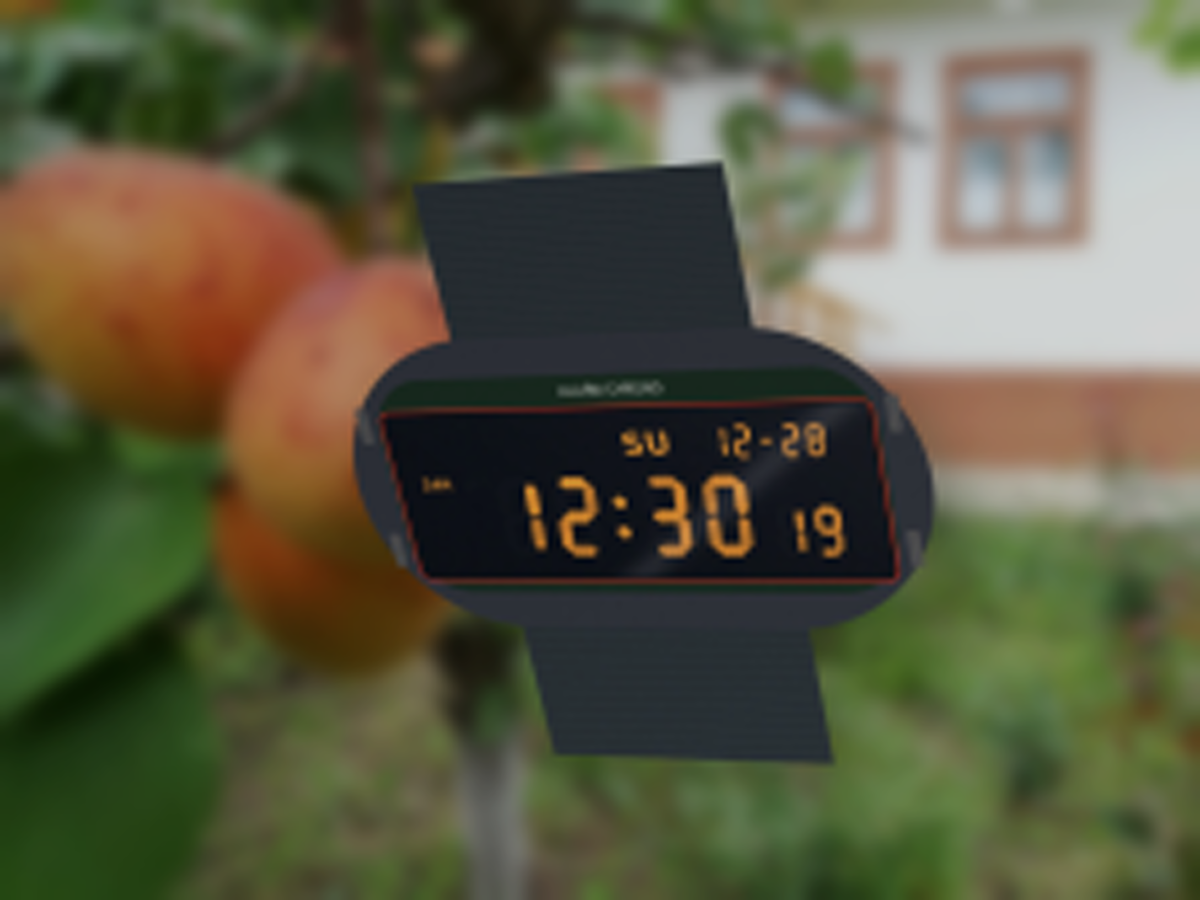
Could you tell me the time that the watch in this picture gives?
12:30:19
